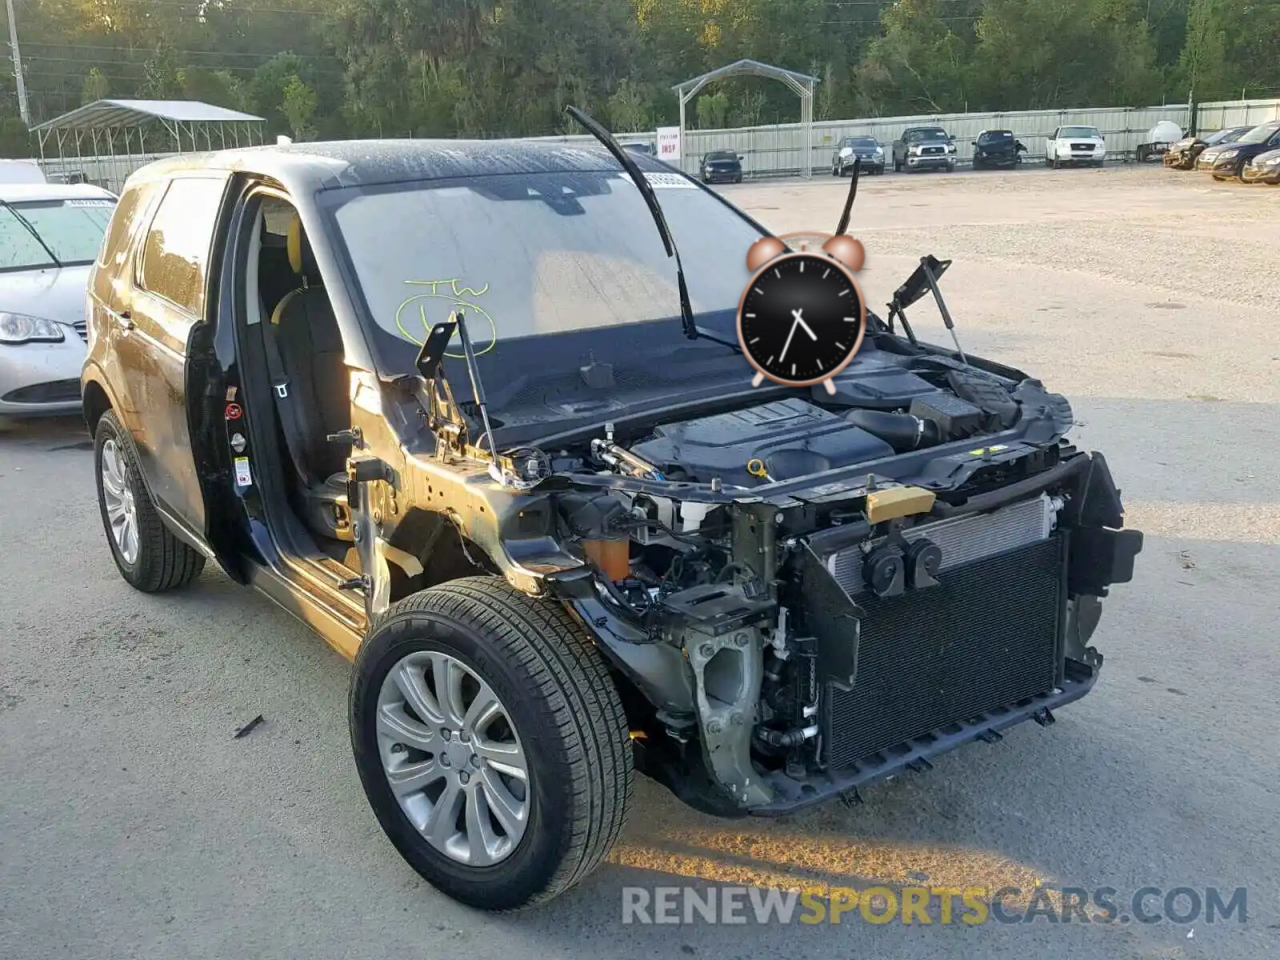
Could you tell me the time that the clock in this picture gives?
4:33
